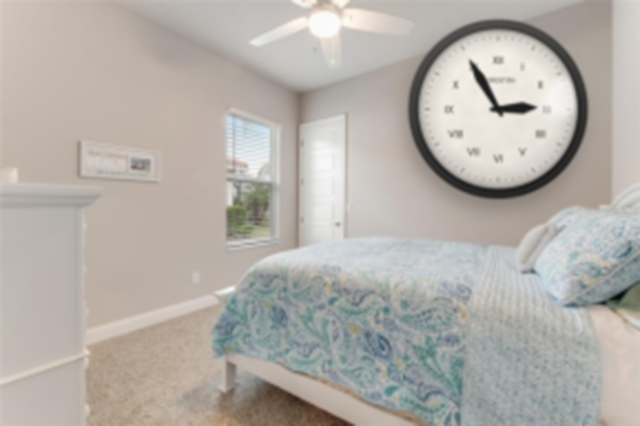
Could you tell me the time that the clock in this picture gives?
2:55
